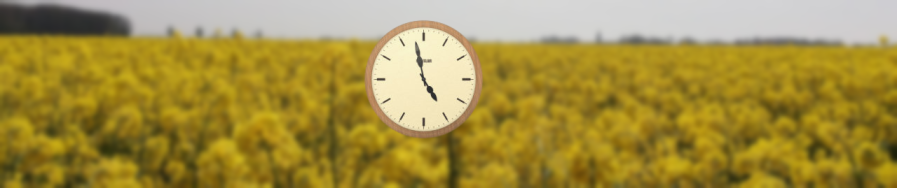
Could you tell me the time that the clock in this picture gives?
4:58
